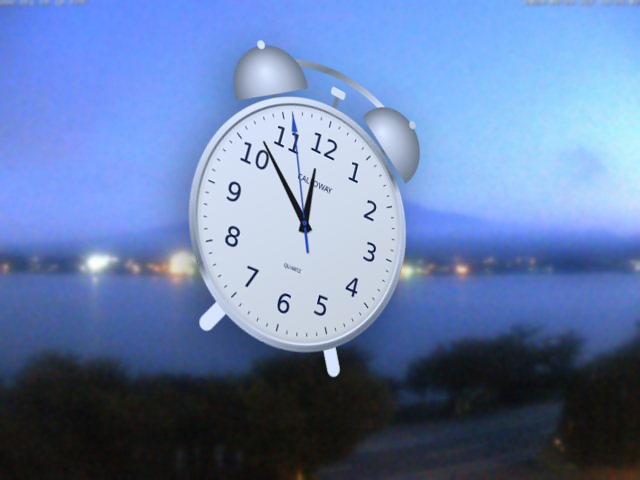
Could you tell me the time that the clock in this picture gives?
11:51:56
